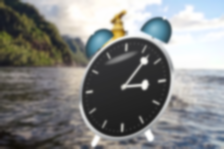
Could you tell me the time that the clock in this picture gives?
3:07
